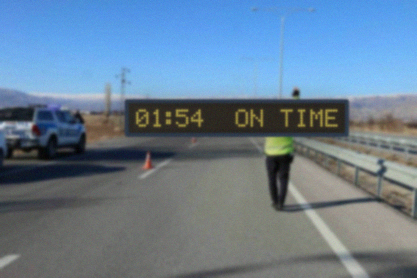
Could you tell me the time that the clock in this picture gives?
1:54
